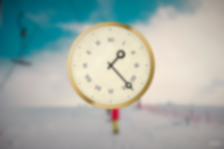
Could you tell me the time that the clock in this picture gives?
1:23
